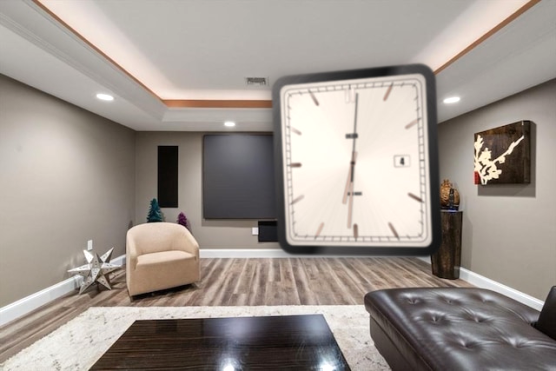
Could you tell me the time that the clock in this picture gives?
6:31:01
